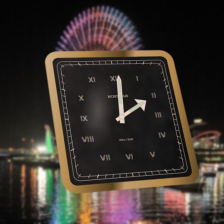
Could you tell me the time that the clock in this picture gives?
2:01
